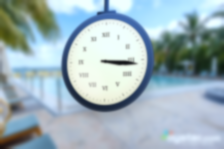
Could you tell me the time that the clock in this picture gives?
3:16
